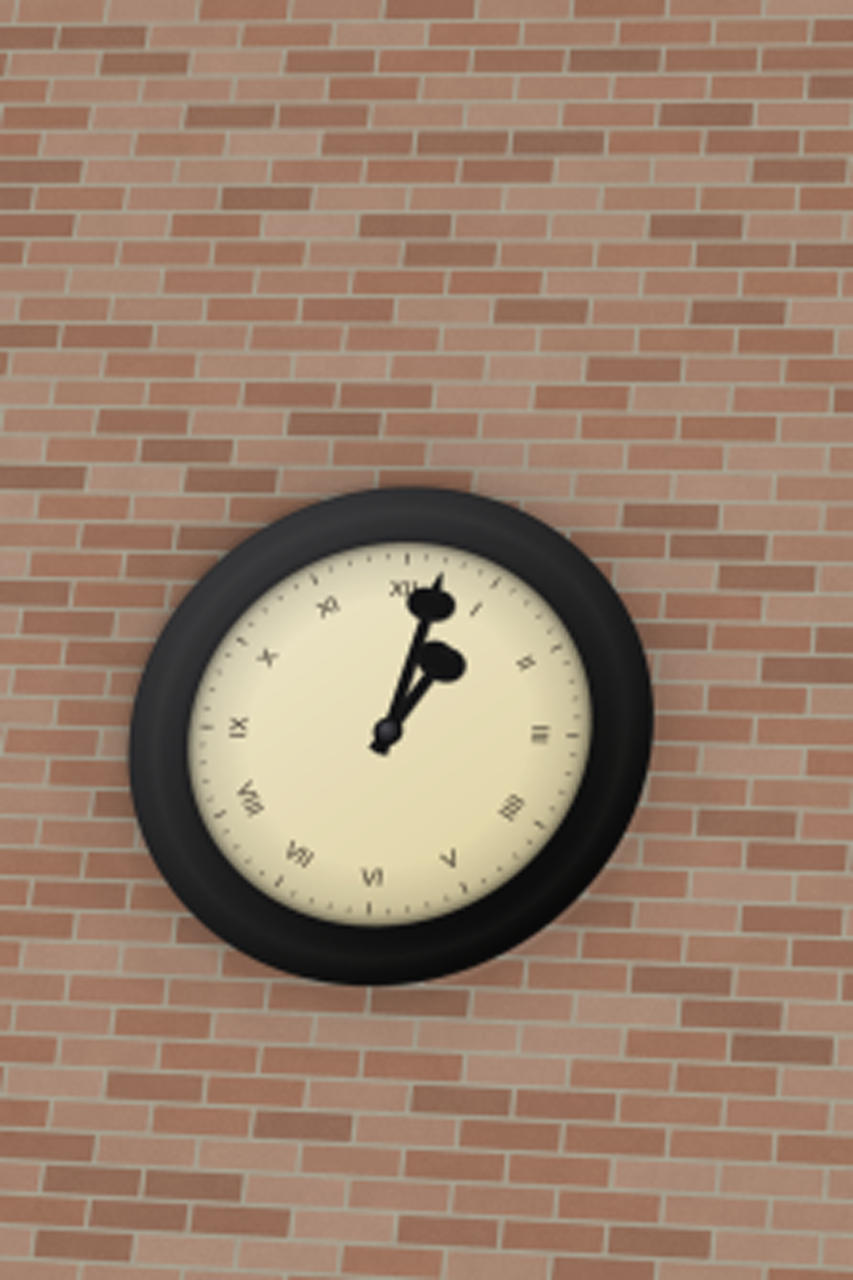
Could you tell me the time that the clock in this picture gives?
1:02
